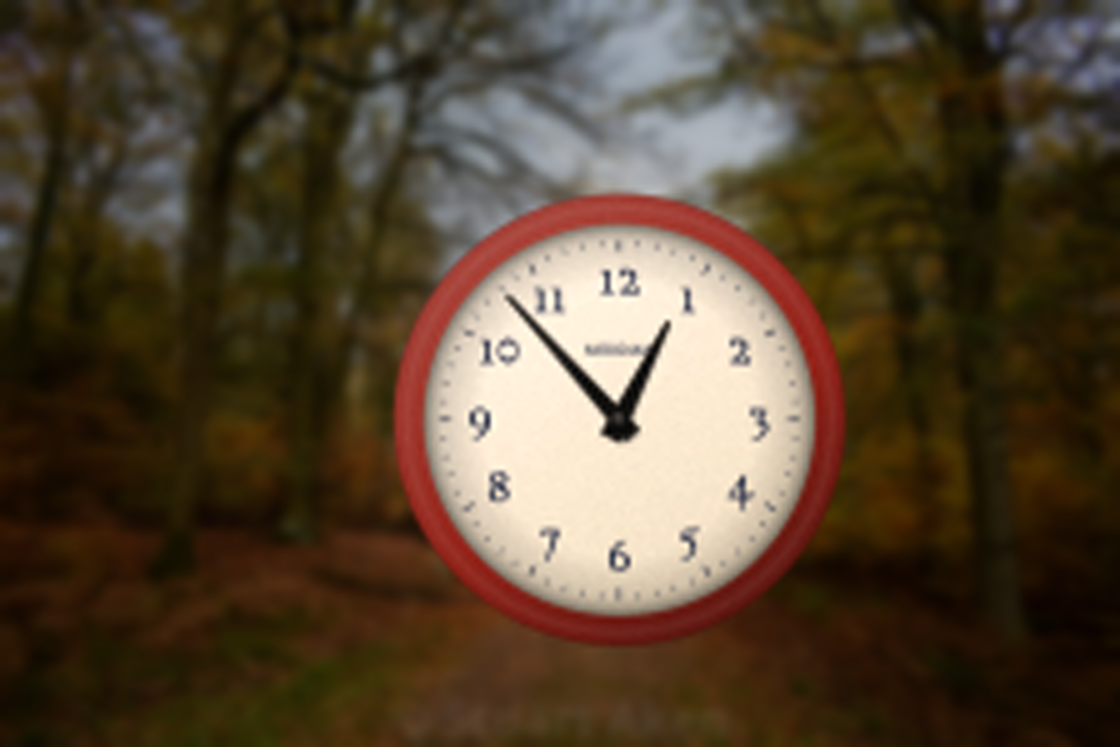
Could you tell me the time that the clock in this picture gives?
12:53
